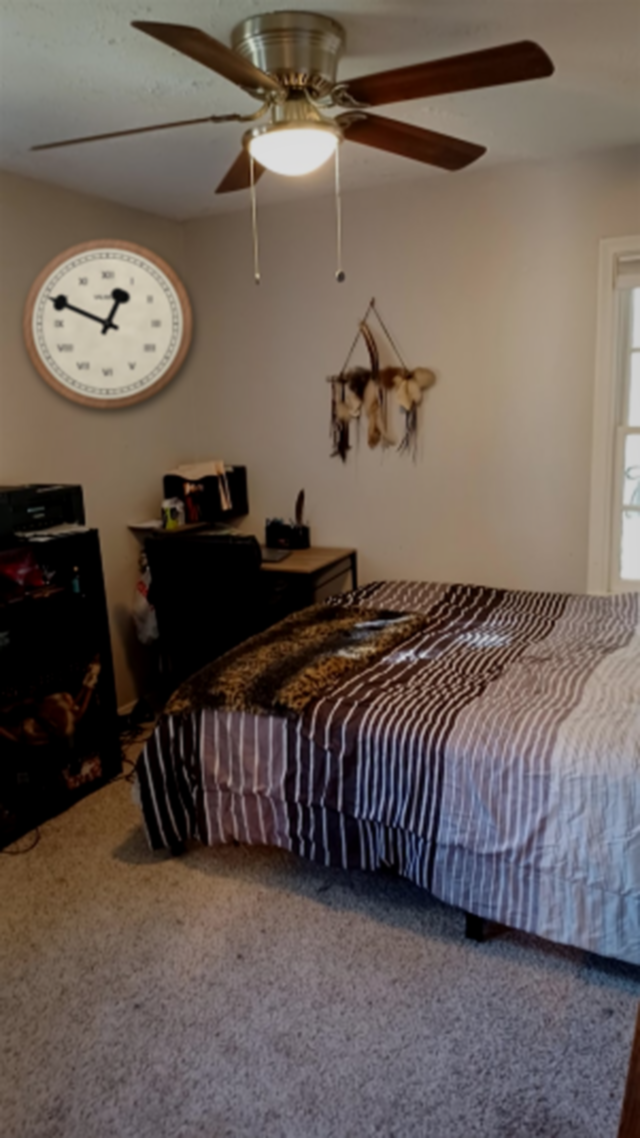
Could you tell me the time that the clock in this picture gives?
12:49
